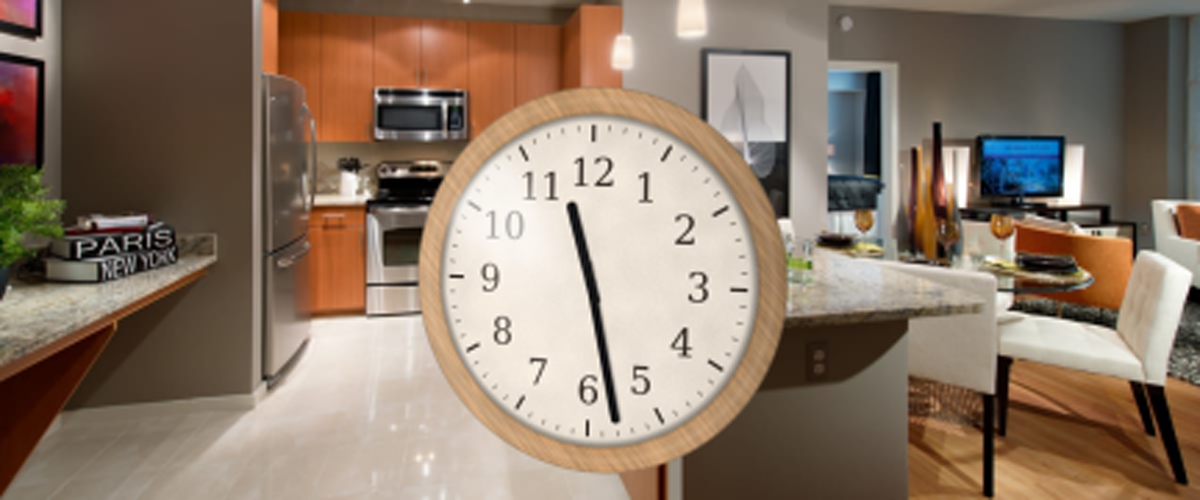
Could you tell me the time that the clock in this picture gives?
11:28
